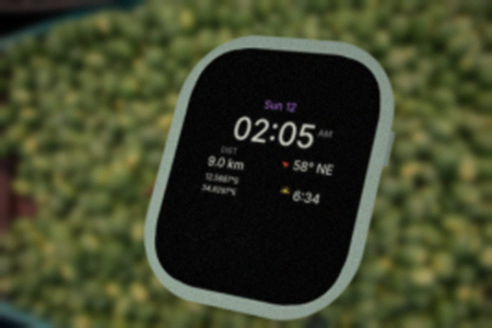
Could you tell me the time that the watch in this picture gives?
2:05
